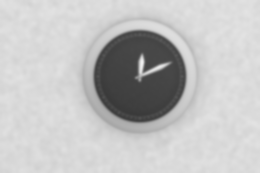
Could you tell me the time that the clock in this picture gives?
12:11
